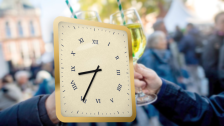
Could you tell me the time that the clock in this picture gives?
8:35
